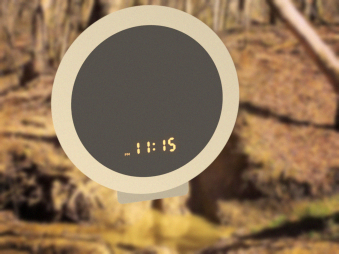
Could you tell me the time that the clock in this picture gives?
11:15
